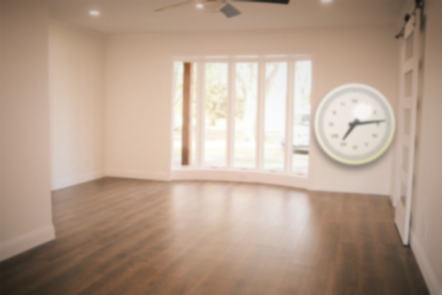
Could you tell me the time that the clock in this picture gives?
7:14
